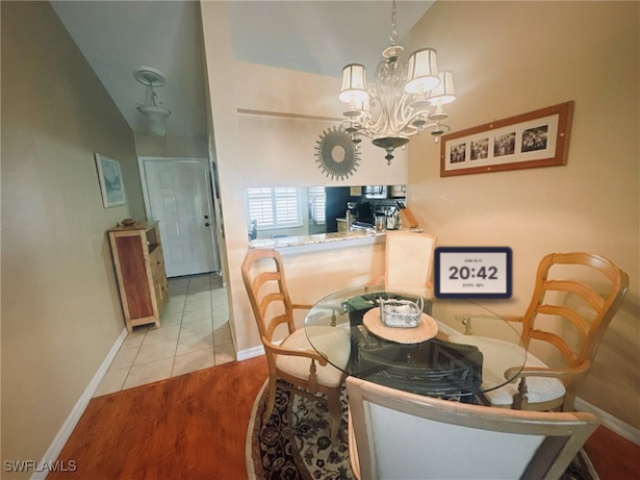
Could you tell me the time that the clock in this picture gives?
20:42
